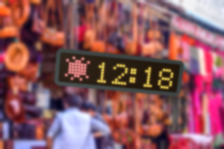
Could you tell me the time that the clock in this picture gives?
12:18
